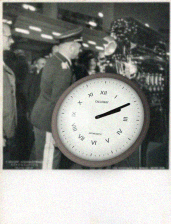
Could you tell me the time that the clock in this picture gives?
2:10
